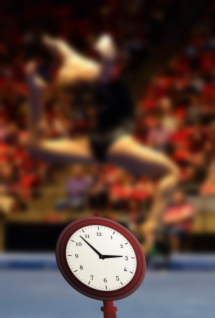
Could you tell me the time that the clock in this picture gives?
2:53
